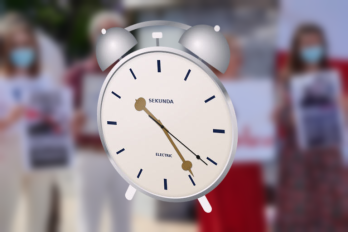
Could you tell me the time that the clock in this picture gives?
10:24:21
